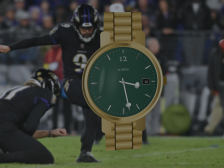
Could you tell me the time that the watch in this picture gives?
3:28
